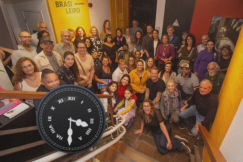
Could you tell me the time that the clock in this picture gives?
3:30
